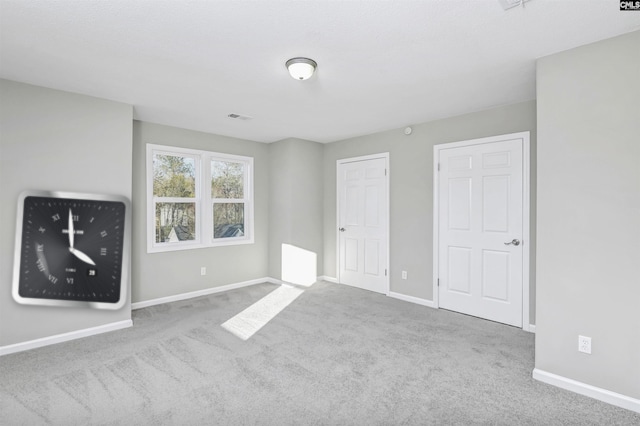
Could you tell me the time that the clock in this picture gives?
3:59
